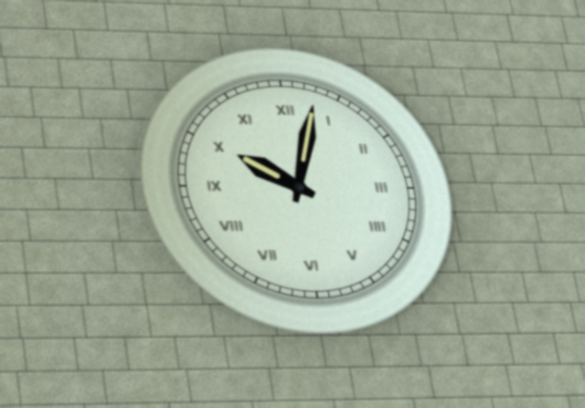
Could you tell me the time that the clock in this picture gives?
10:03
